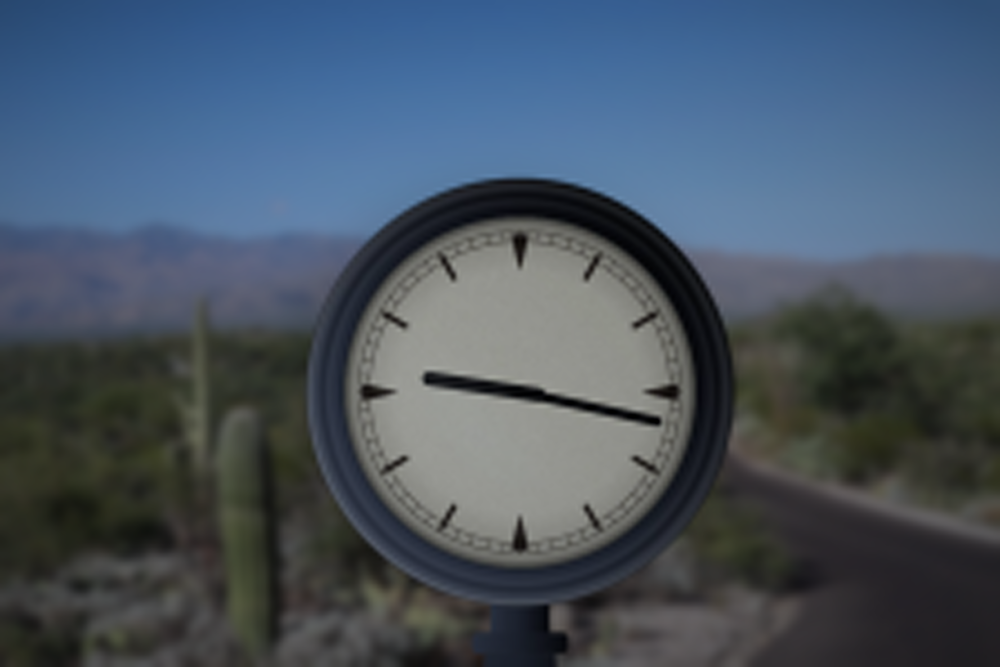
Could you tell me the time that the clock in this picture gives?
9:17
